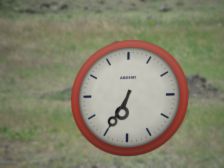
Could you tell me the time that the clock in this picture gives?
6:35
